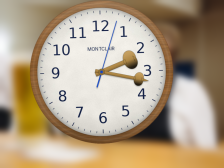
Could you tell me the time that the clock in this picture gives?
2:17:03
